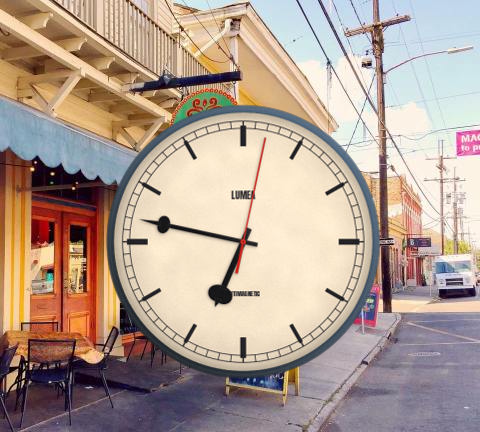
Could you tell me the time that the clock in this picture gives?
6:47:02
